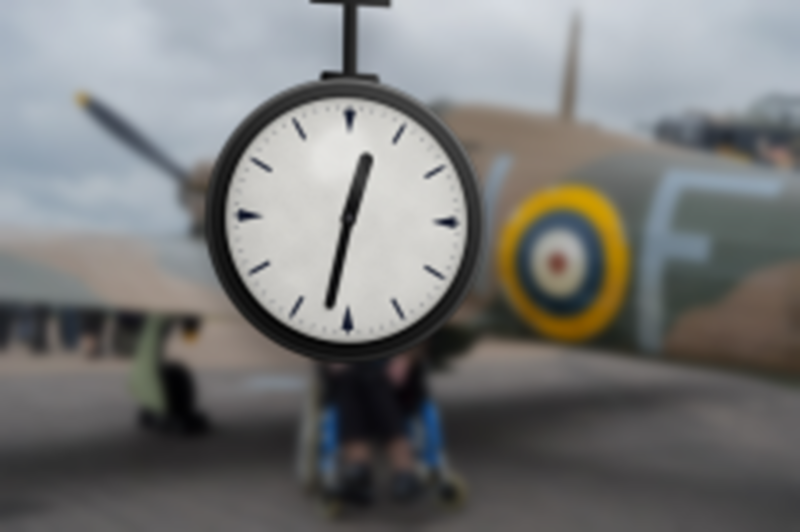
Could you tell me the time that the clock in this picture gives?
12:32
